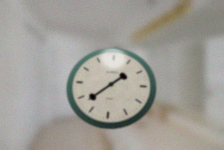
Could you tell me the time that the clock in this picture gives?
1:38
